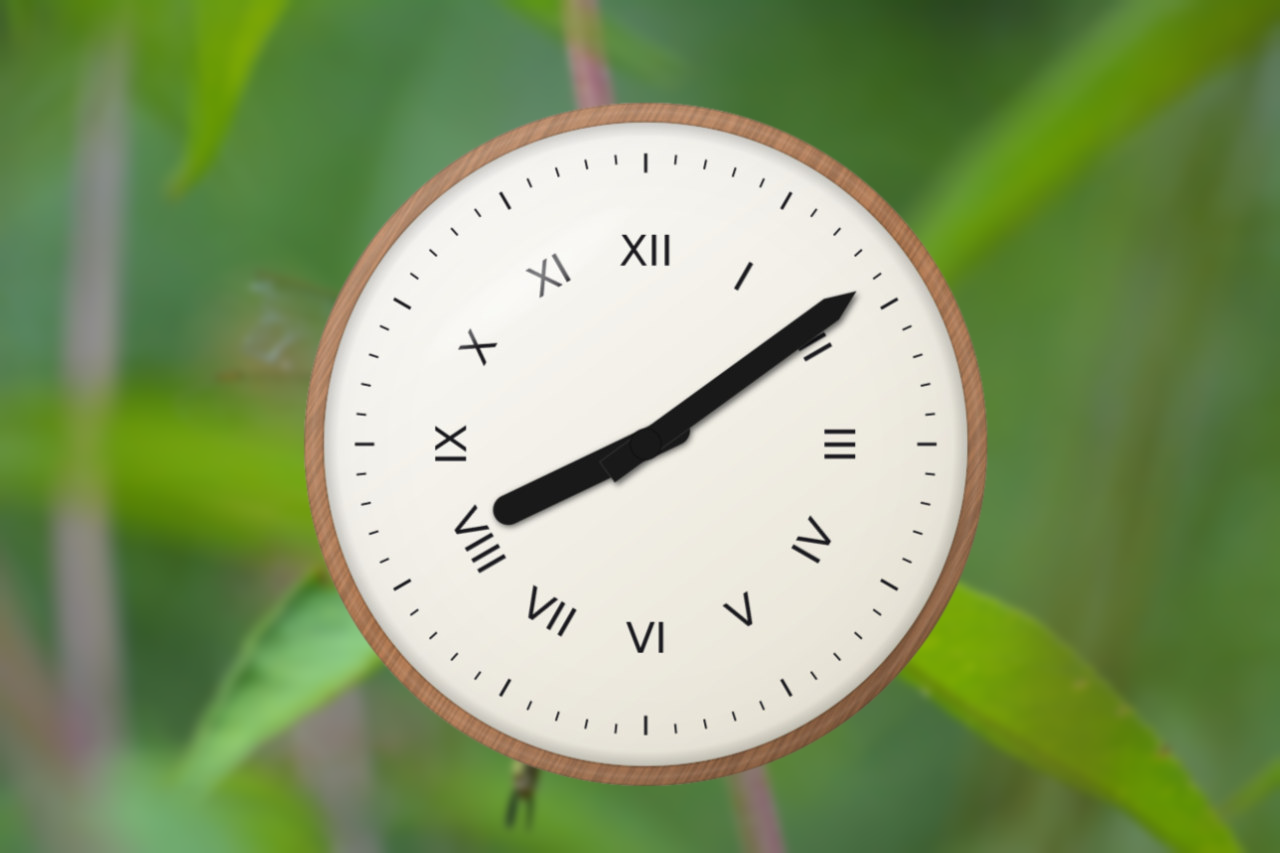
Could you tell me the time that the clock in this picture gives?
8:09
